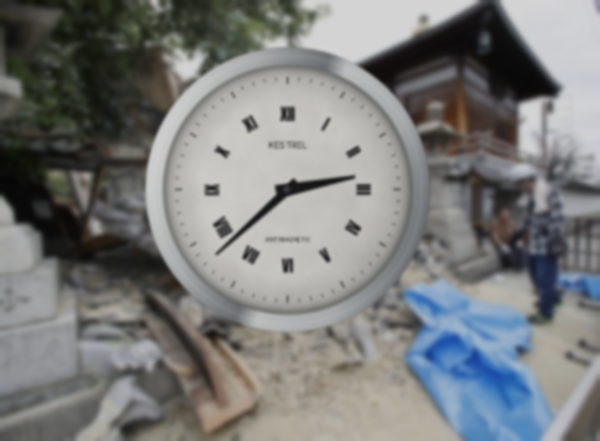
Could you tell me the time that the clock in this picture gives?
2:38
